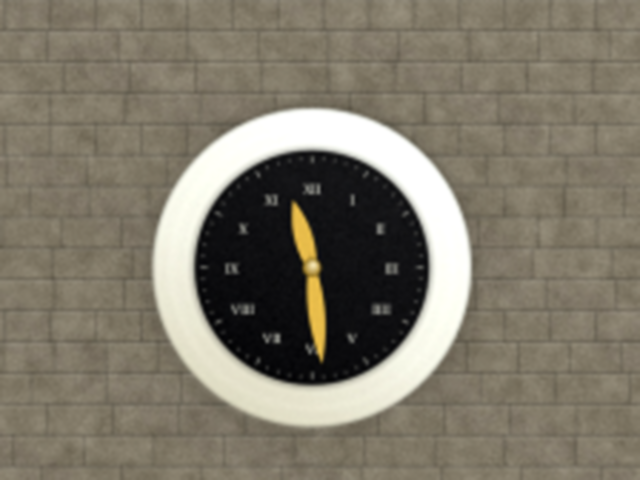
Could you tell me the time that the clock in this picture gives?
11:29
